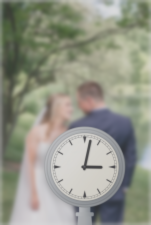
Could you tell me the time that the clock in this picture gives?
3:02
